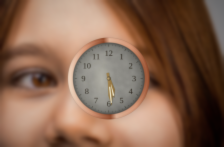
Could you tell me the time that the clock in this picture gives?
5:29
